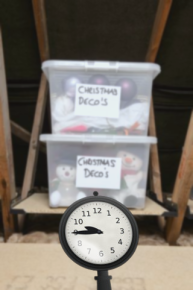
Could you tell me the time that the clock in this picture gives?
9:45
